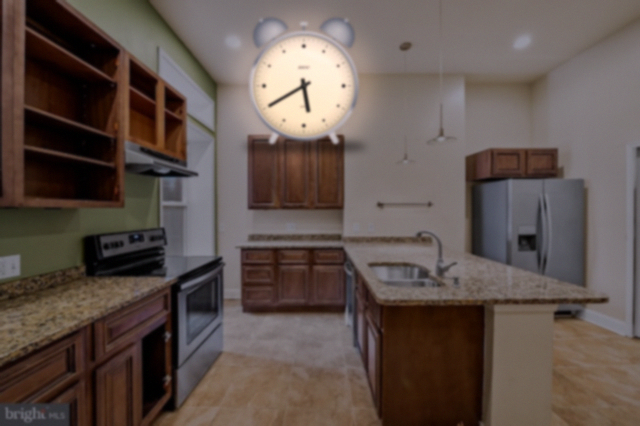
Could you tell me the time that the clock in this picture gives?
5:40
